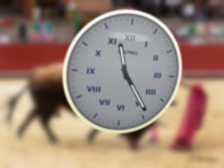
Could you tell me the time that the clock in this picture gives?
11:24
